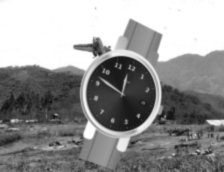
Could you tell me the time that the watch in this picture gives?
11:47
